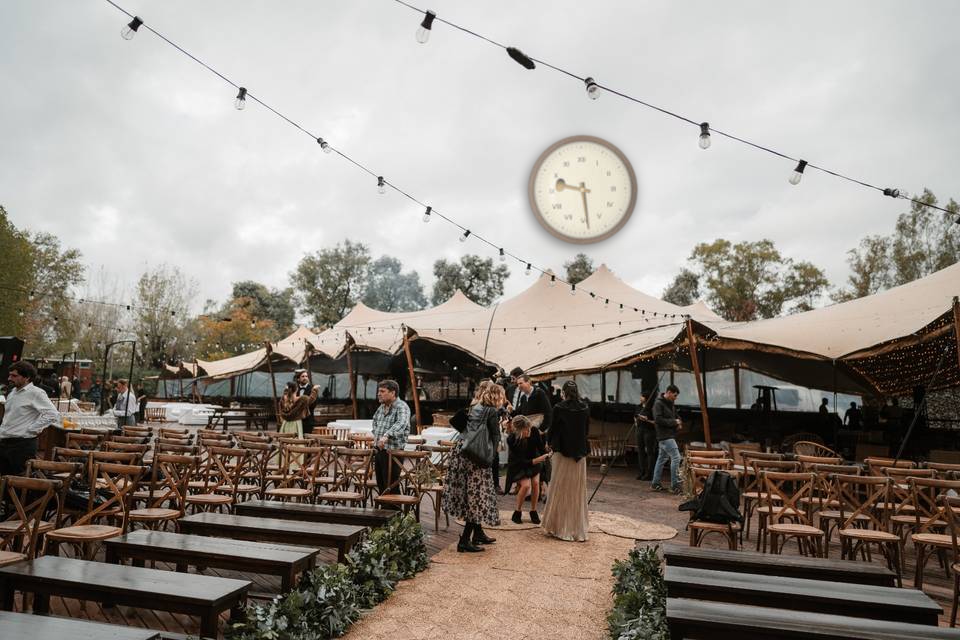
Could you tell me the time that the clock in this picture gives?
9:29
